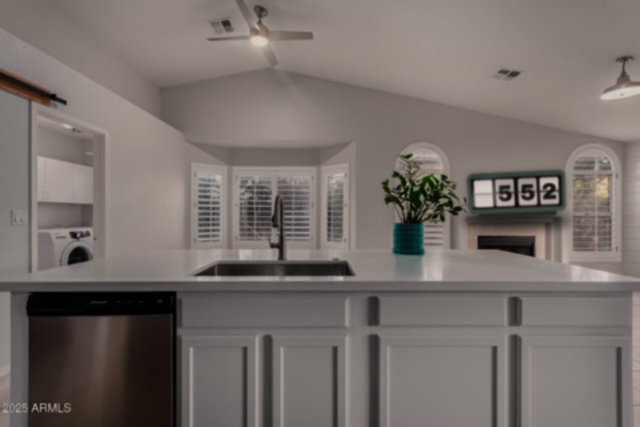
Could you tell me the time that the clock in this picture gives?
5:52
